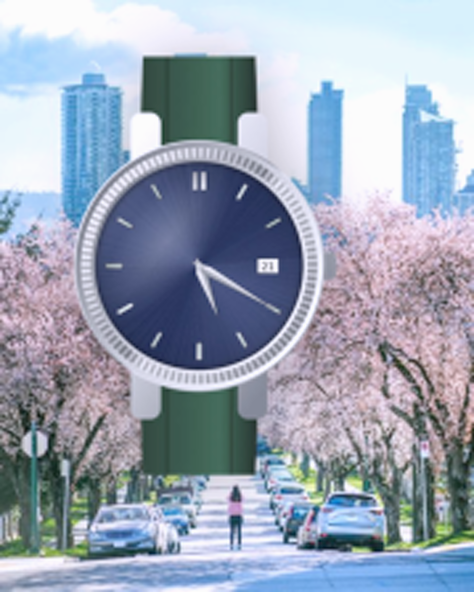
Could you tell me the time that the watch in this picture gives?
5:20
